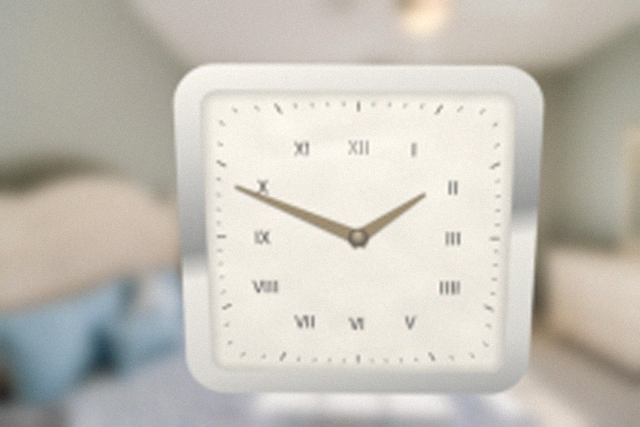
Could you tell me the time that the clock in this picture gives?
1:49
